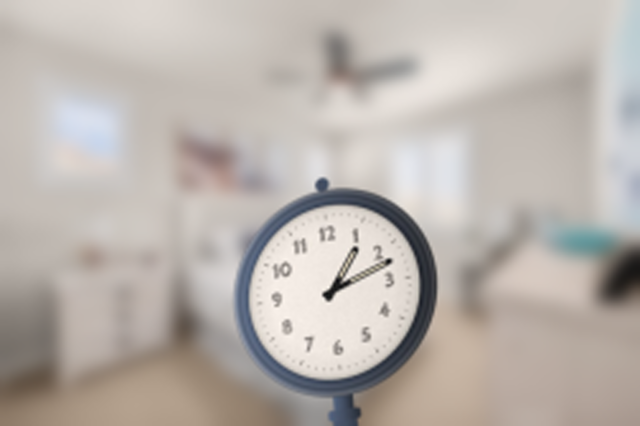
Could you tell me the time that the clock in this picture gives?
1:12
